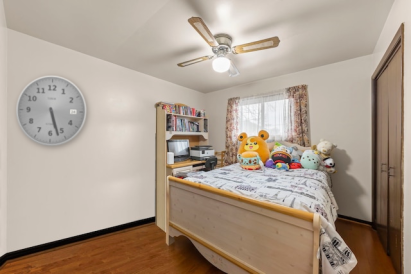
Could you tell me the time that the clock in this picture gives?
5:27
